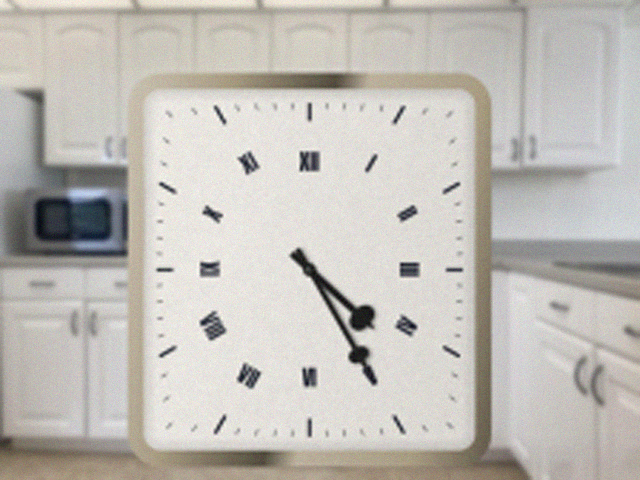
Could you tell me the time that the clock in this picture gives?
4:25
